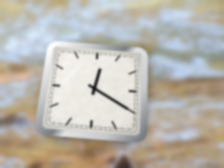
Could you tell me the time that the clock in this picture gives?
12:20
